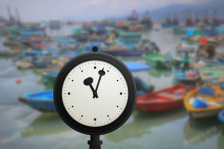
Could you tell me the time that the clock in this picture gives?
11:03
